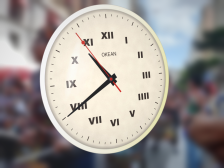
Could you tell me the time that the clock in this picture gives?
10:39:54
